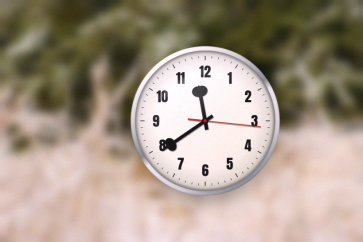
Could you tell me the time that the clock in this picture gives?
11:39:16
